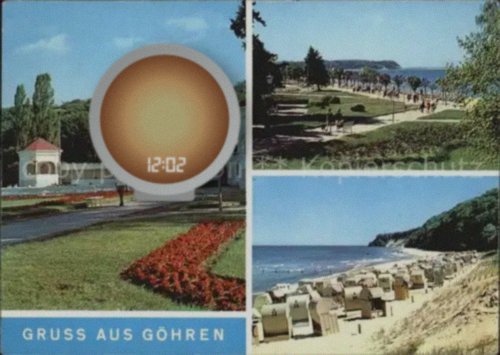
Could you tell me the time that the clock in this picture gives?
12:02
